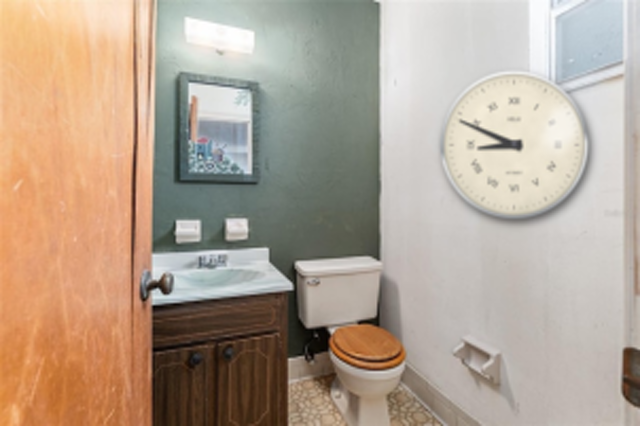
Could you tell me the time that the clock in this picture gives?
8:49
